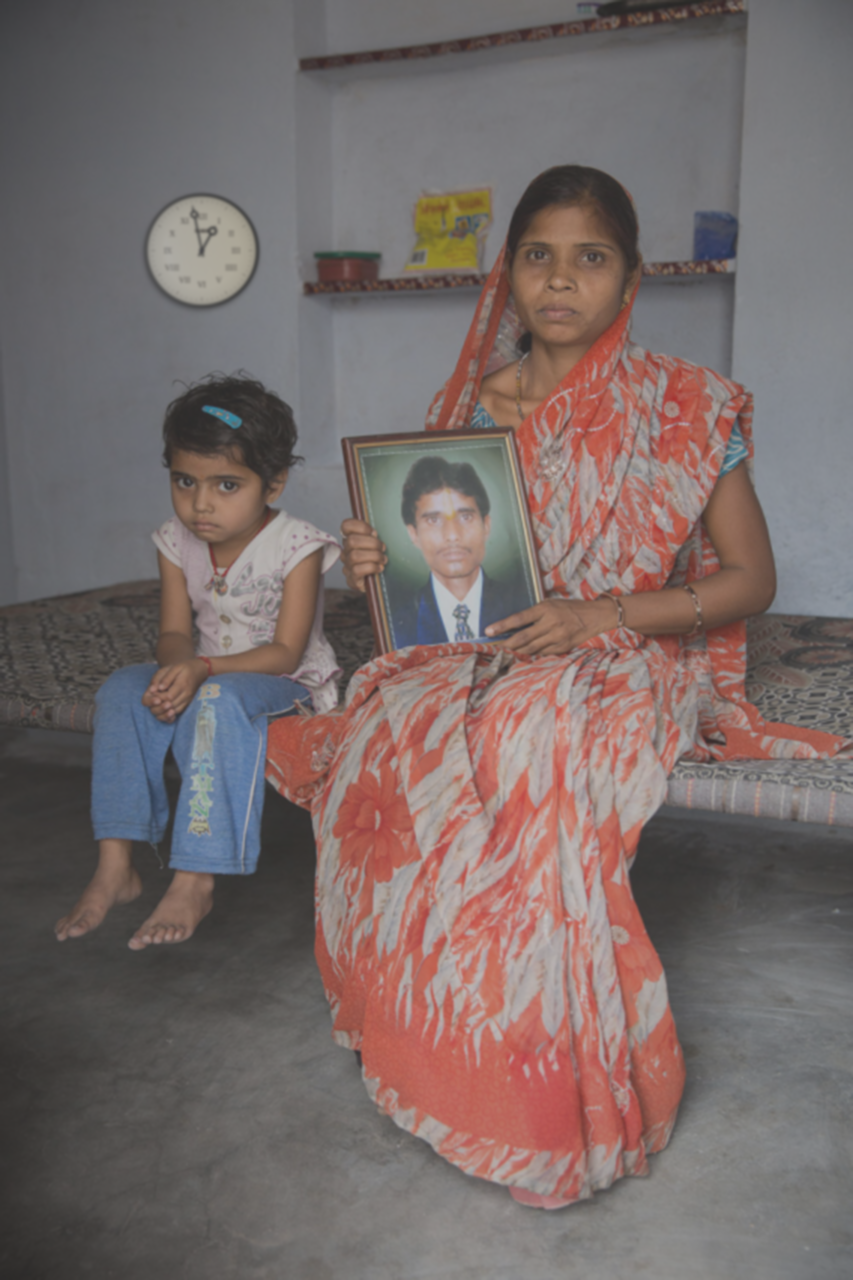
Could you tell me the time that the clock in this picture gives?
12:58
